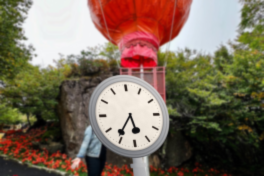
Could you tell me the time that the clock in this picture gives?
5:36
